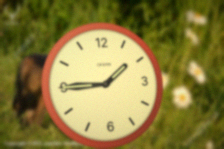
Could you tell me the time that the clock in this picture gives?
1:45
